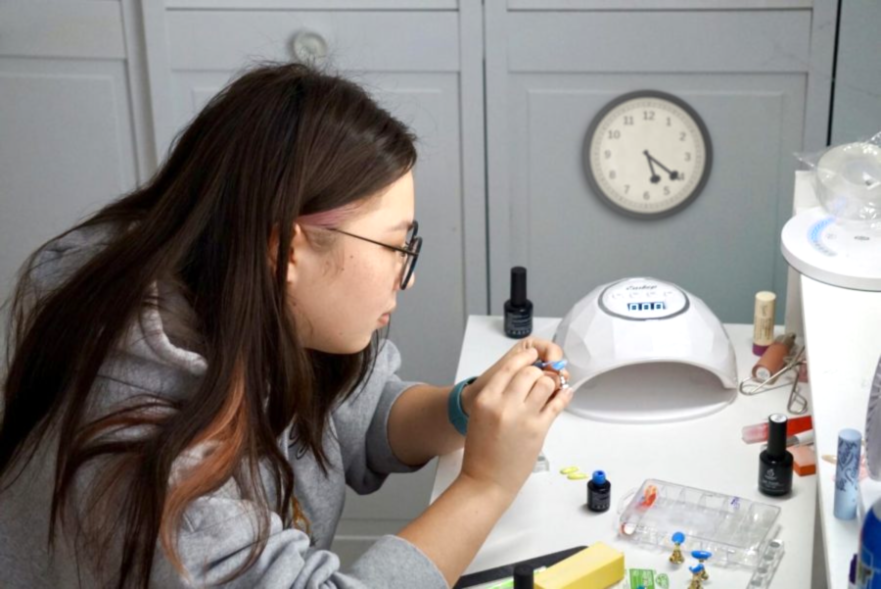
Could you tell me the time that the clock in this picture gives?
5:21
